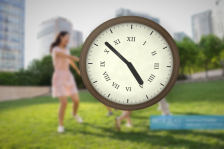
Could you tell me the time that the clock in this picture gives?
4:52
